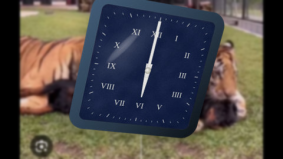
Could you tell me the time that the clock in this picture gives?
6:00
